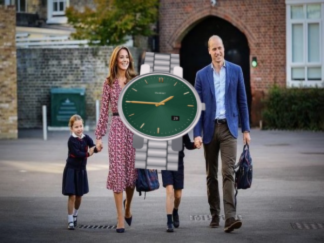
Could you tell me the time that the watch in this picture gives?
1:45
